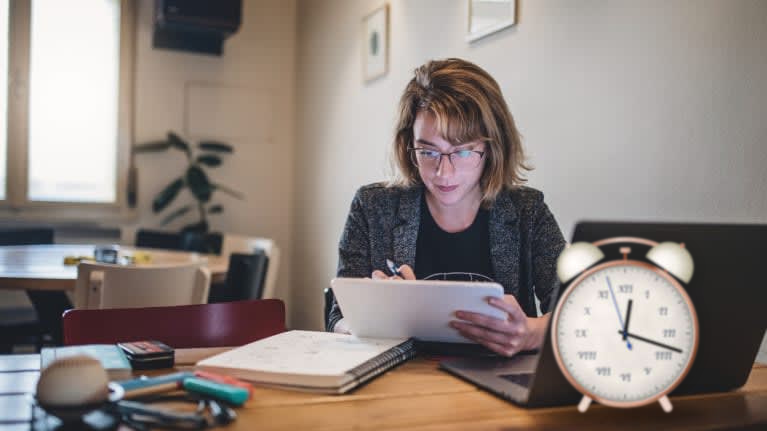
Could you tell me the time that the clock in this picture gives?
12:17:57
